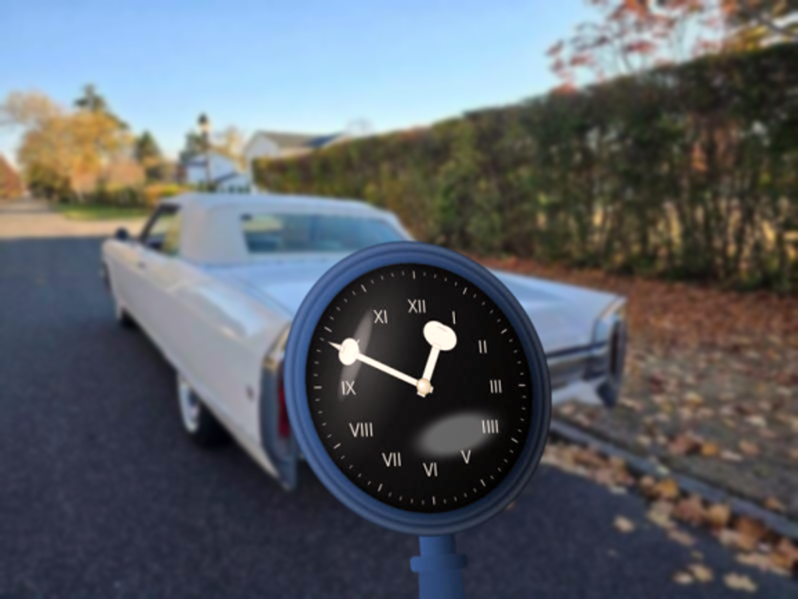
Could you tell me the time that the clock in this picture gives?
12:49
